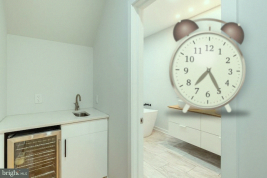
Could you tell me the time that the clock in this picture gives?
7:25
